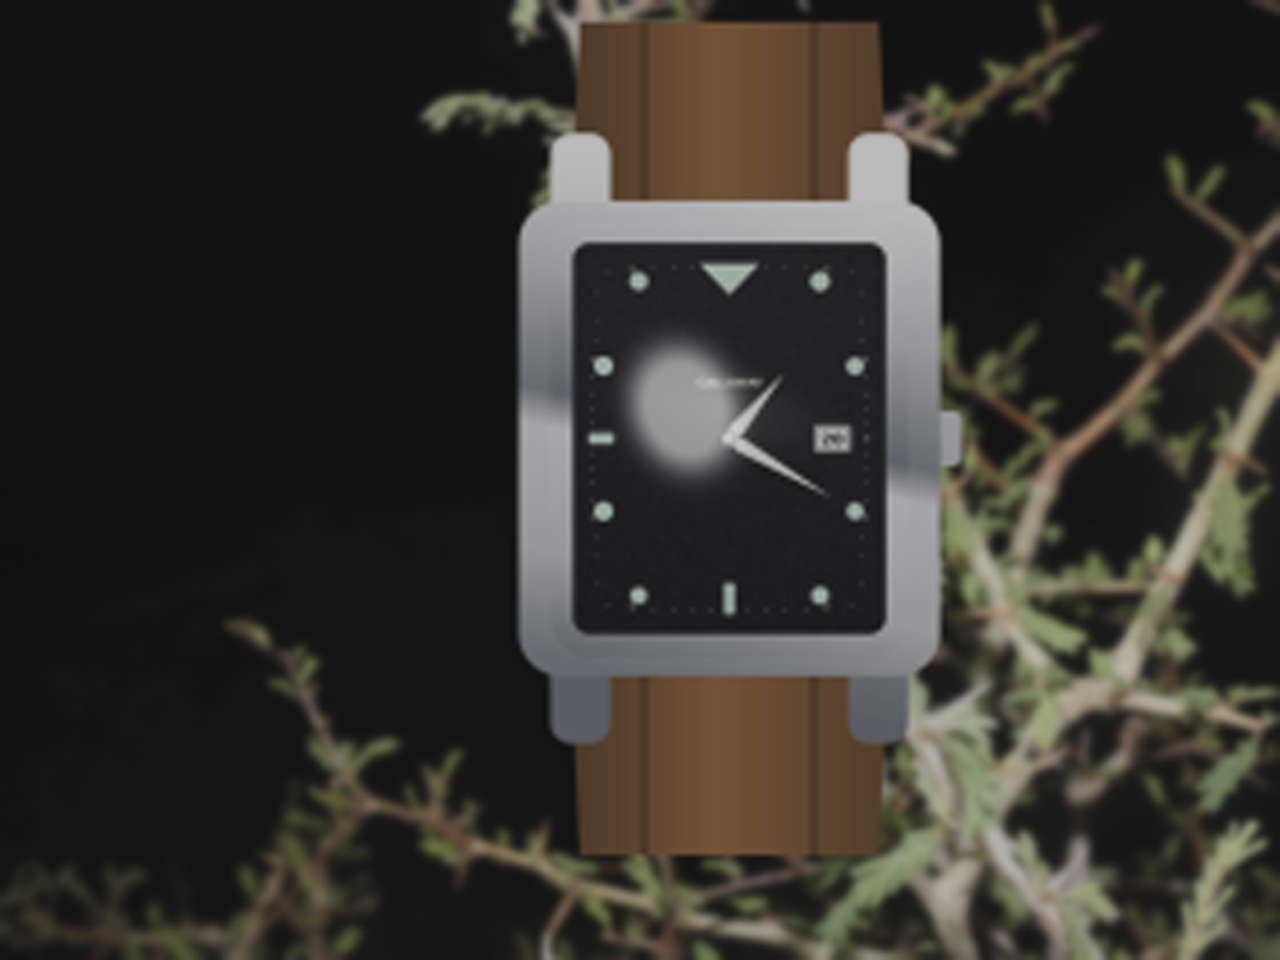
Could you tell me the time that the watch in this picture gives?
1:20
